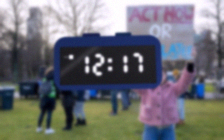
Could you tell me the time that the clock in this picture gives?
12:17
